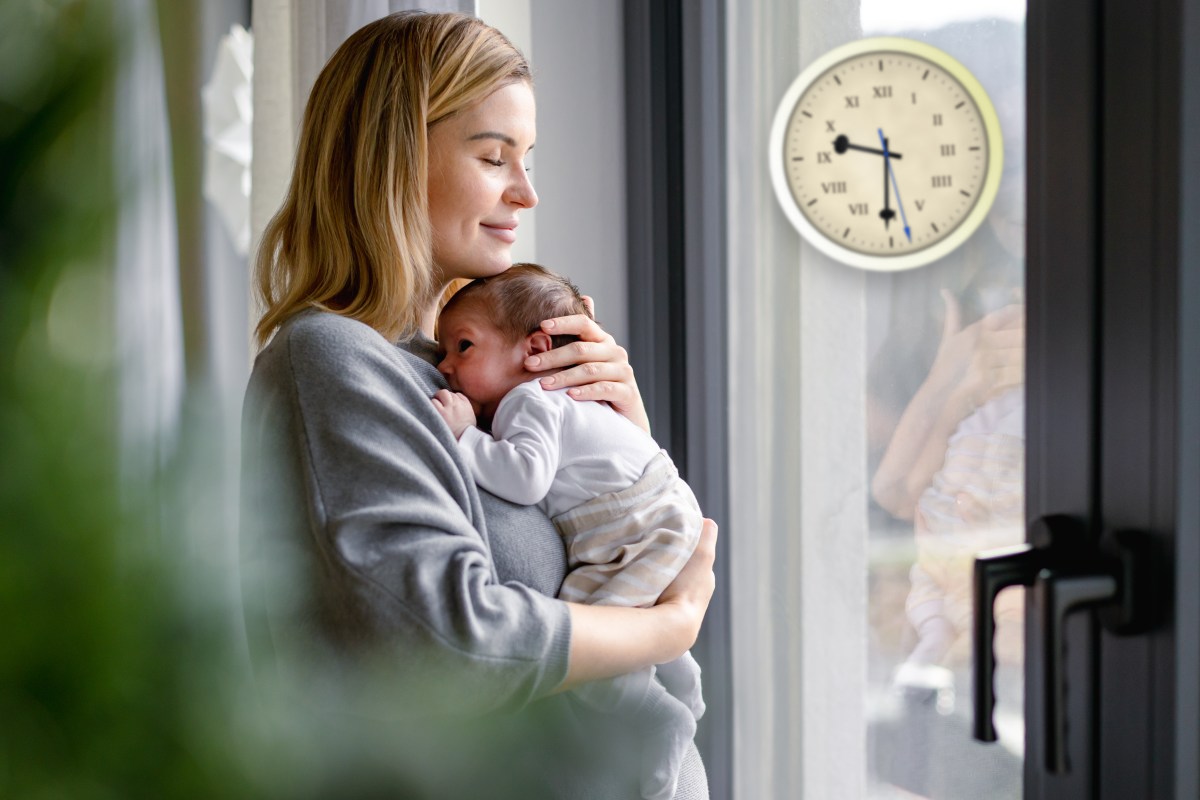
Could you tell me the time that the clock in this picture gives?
9:30:28
